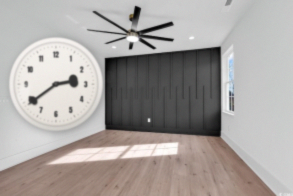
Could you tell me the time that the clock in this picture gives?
2:39
